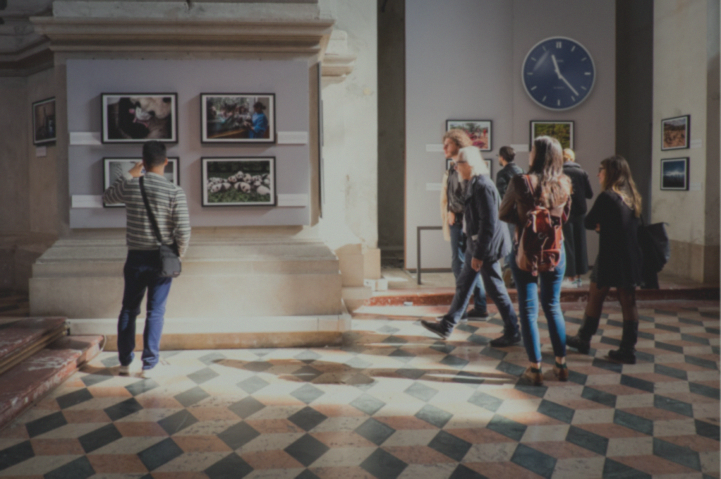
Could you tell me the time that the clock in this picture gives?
11:23
